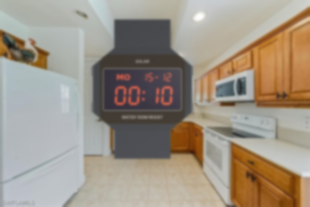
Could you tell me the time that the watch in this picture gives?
0:10
